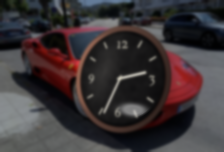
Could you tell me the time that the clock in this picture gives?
2:34
